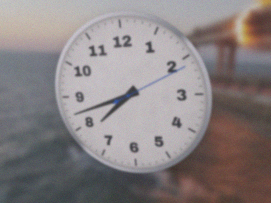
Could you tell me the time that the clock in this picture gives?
7:42:11
